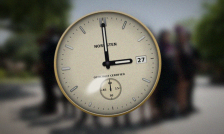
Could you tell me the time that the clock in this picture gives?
3:00
